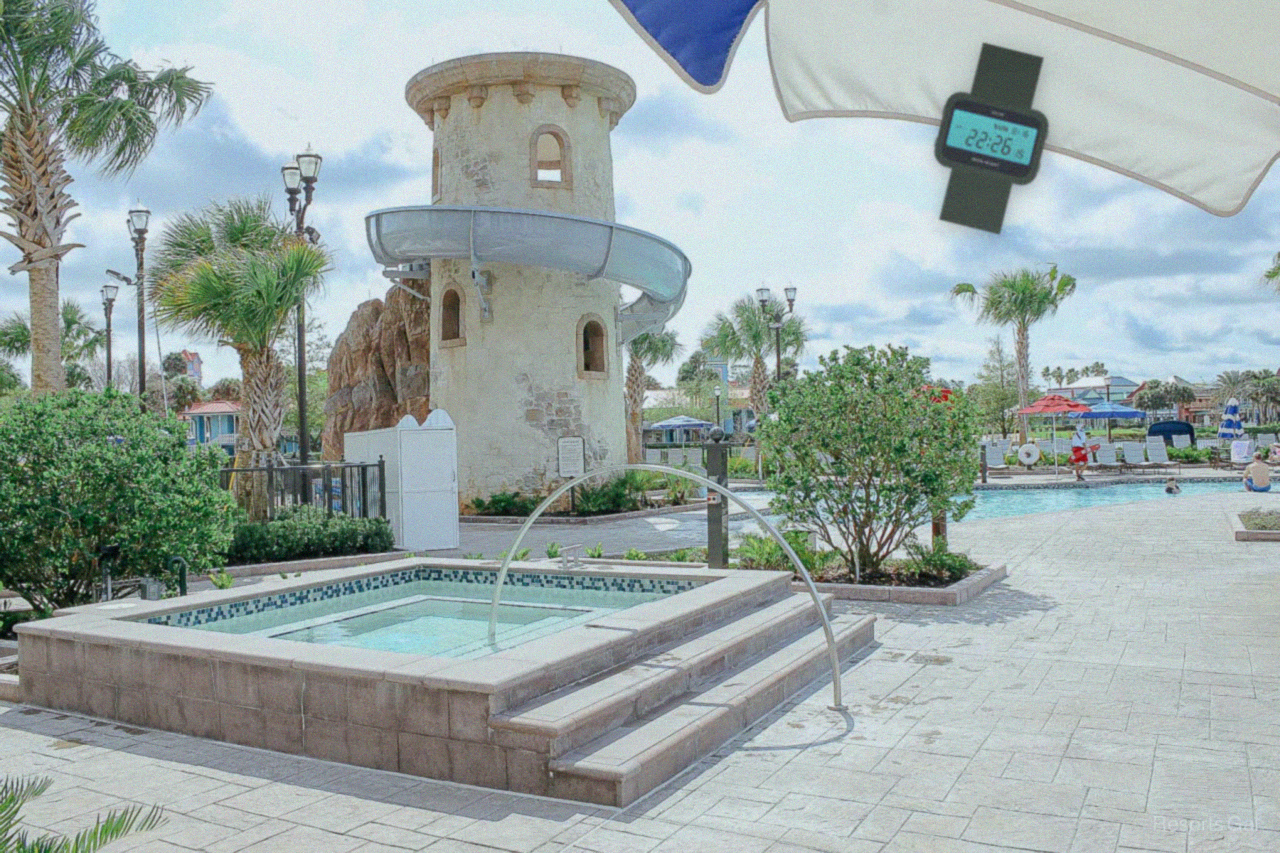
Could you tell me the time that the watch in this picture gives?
22:26
